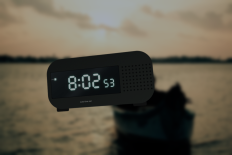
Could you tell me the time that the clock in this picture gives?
8:02:53
